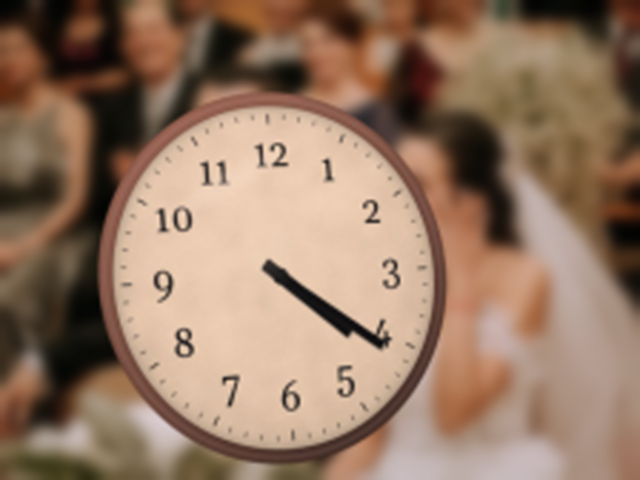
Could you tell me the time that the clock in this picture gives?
4:21
